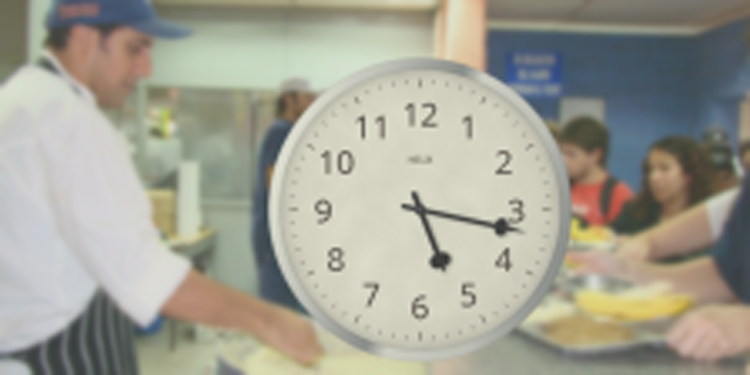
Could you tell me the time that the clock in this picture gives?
5:17
